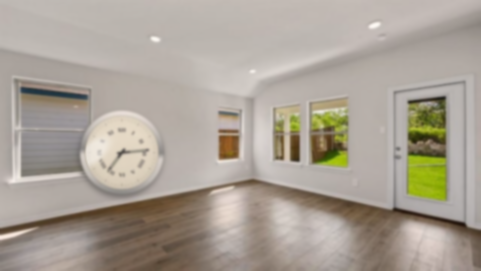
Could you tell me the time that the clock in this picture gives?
7:14
